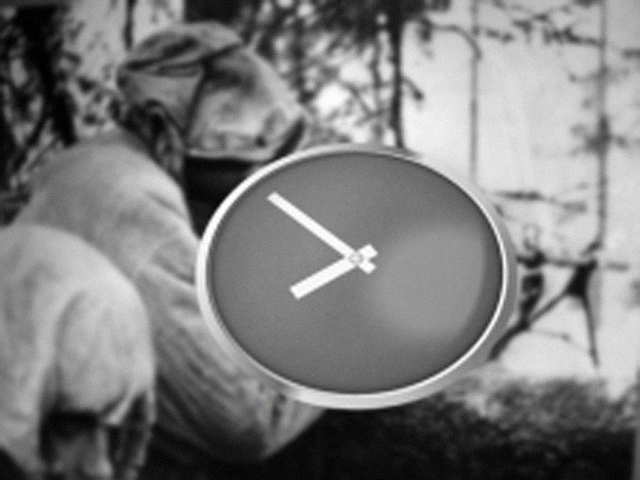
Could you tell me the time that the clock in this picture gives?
7:52
